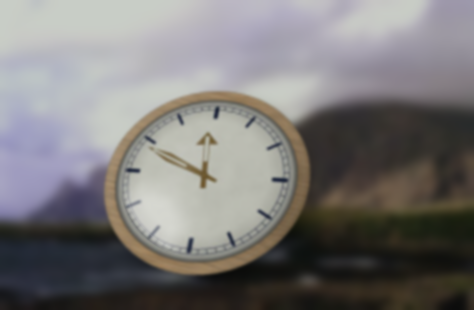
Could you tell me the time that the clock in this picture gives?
11:49
